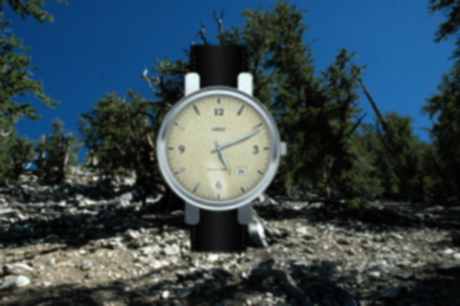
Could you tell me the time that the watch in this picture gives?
5:11
